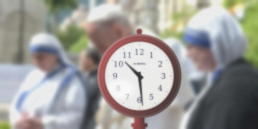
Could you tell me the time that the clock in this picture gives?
10:29
